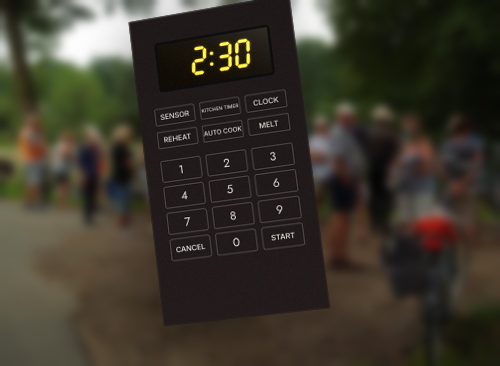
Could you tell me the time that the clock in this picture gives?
2:30
